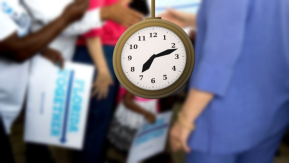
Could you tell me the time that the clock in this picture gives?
7:12
